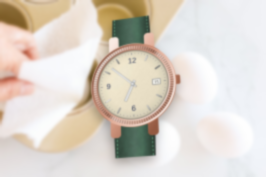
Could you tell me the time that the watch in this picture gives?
6:52
